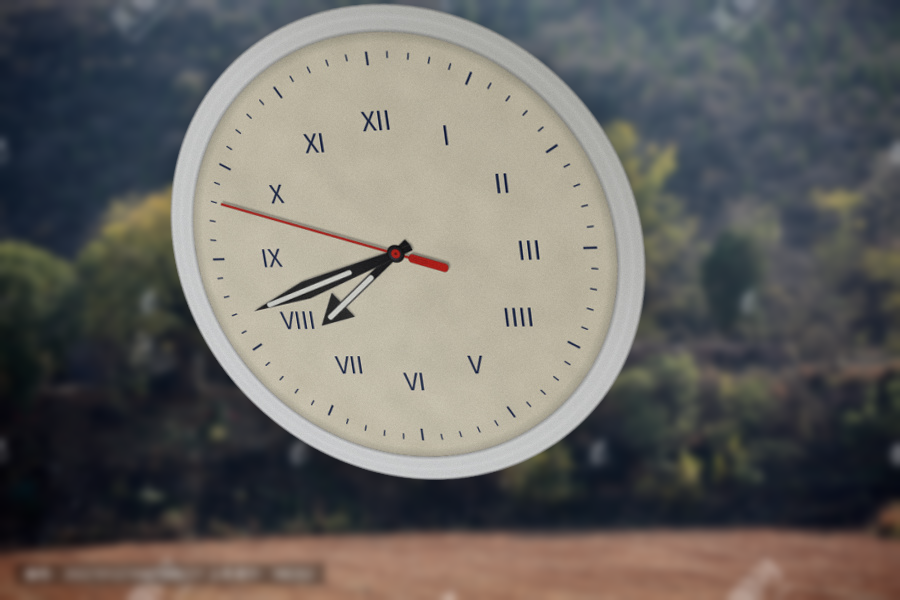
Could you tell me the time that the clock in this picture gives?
7:41:48
